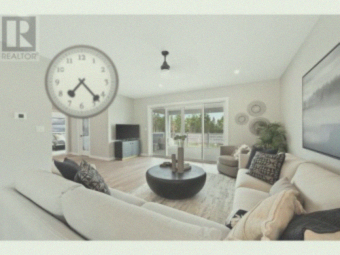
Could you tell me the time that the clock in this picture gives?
7:23
